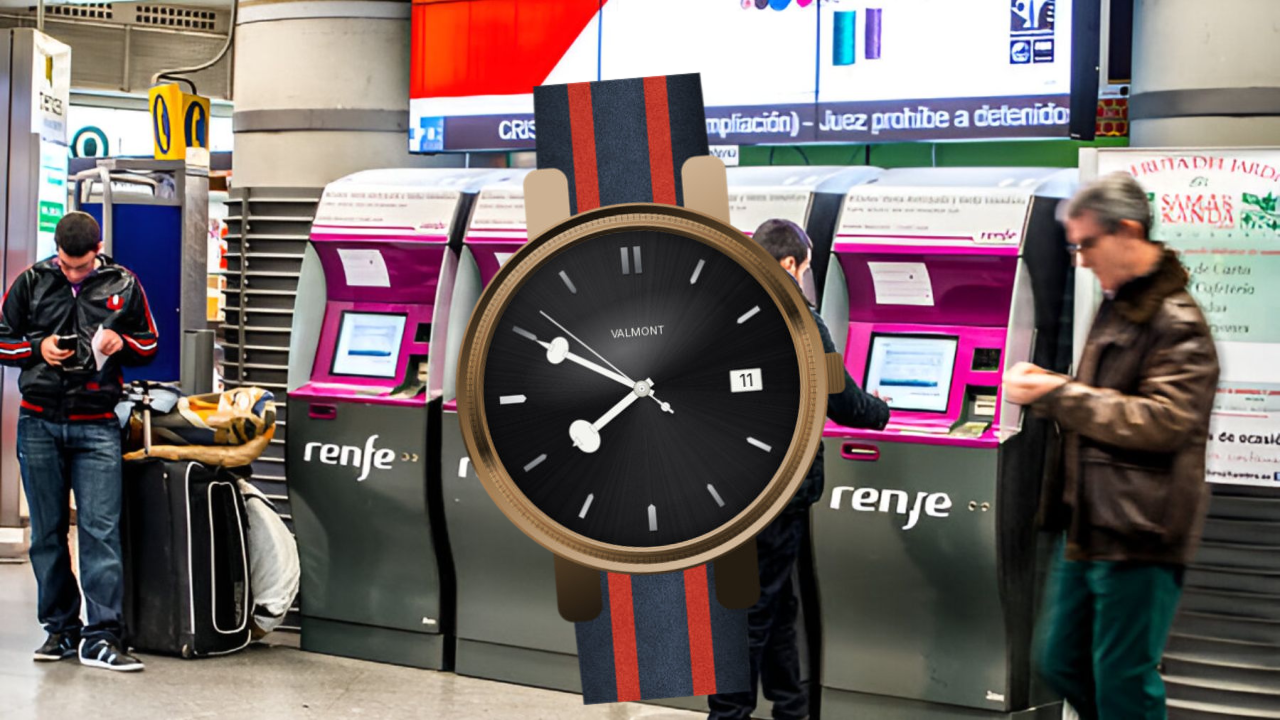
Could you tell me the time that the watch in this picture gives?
7:49:52
